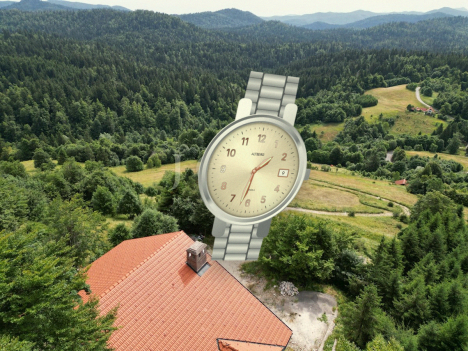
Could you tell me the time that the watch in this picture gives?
1:32
